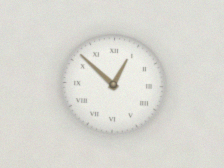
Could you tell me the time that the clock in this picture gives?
12:52
